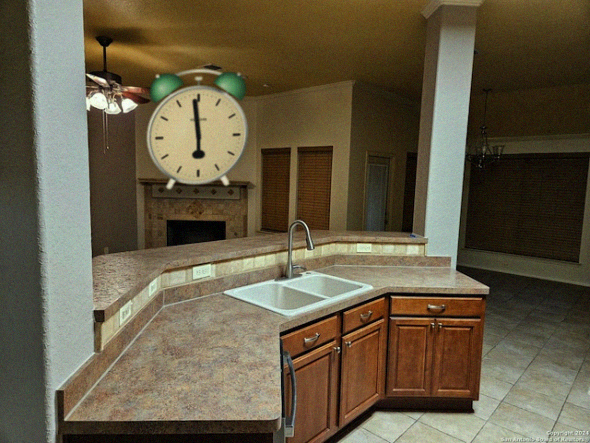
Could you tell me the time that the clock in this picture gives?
5:59
